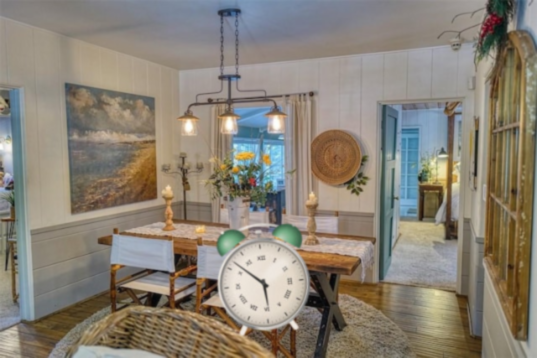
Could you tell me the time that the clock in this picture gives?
5:52
